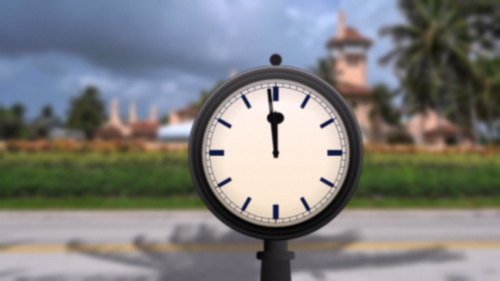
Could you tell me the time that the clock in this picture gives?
11:59
